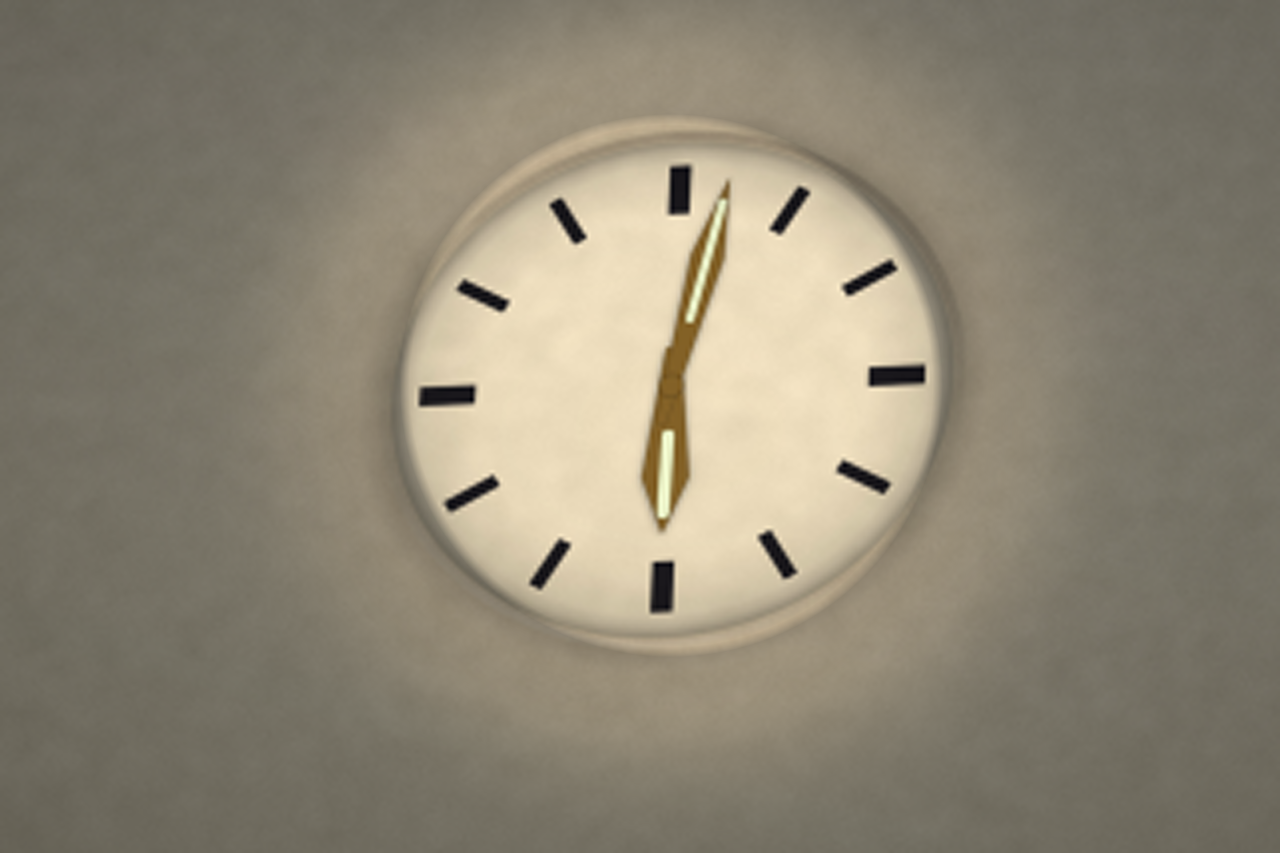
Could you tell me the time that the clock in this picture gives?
6:02
